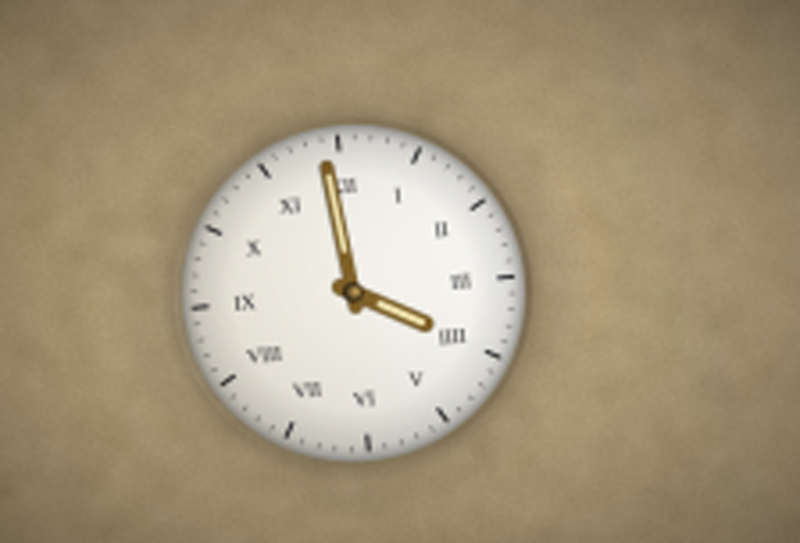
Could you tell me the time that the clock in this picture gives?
3:59
